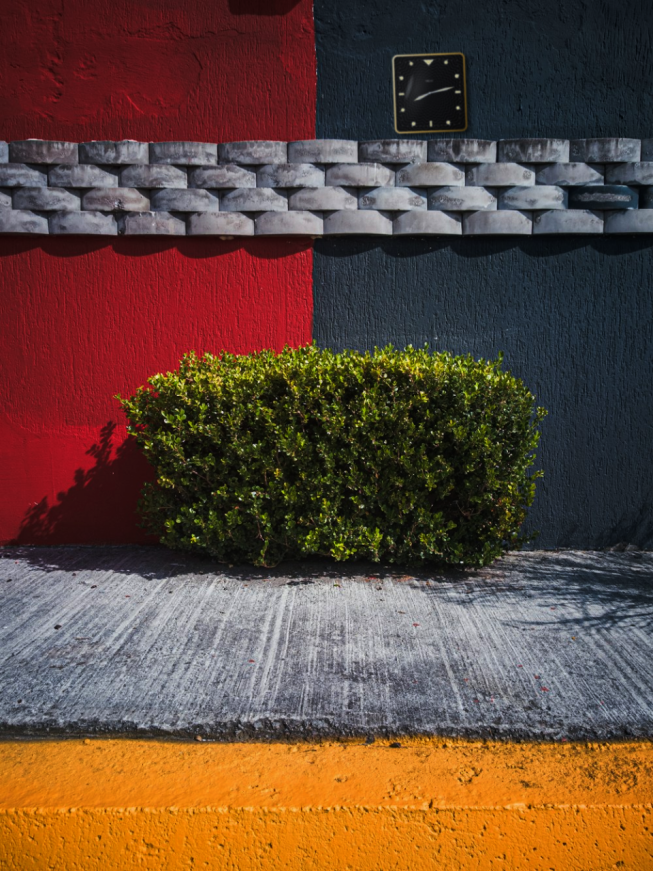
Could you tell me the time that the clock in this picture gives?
8:13
